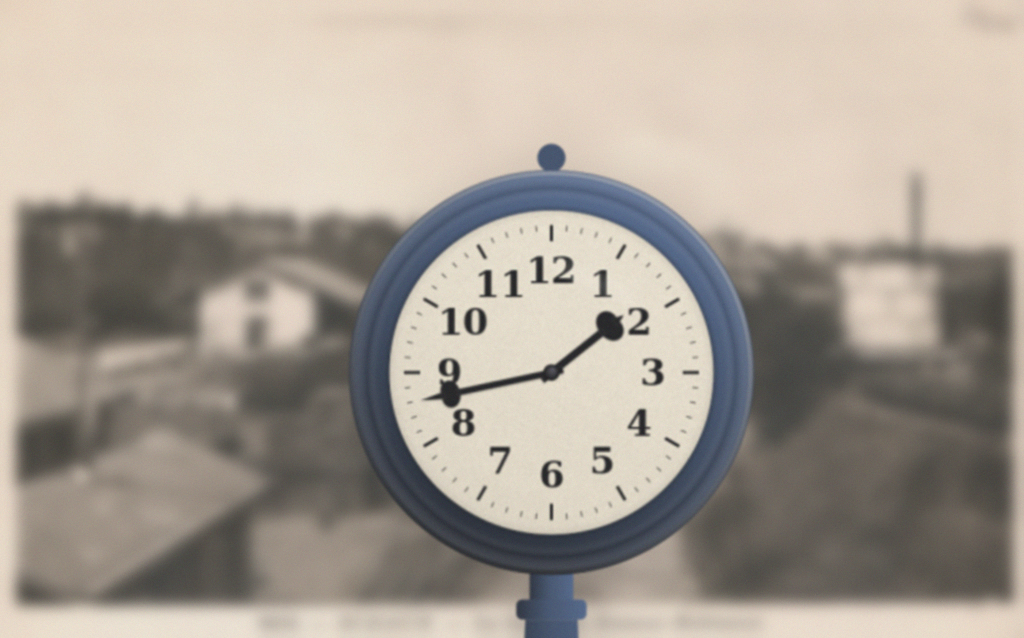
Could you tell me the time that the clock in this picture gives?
1:43
